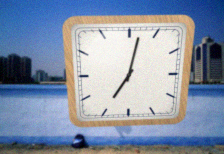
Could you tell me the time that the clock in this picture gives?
7:02
